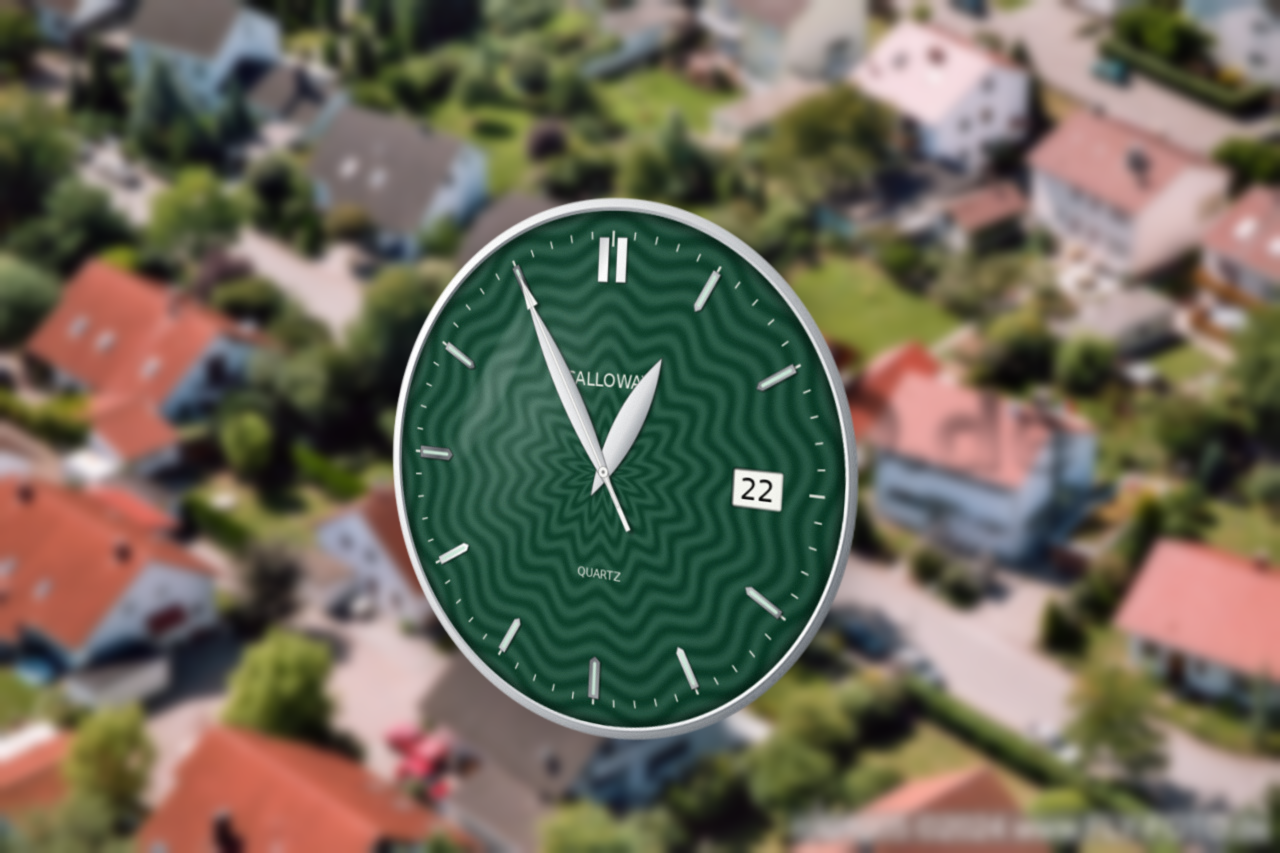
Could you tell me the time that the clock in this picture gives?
12:54:55
